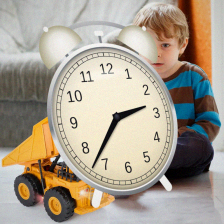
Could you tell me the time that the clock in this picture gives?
2:37
